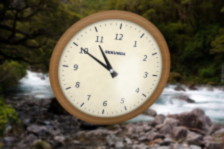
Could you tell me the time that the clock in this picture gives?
10:50
